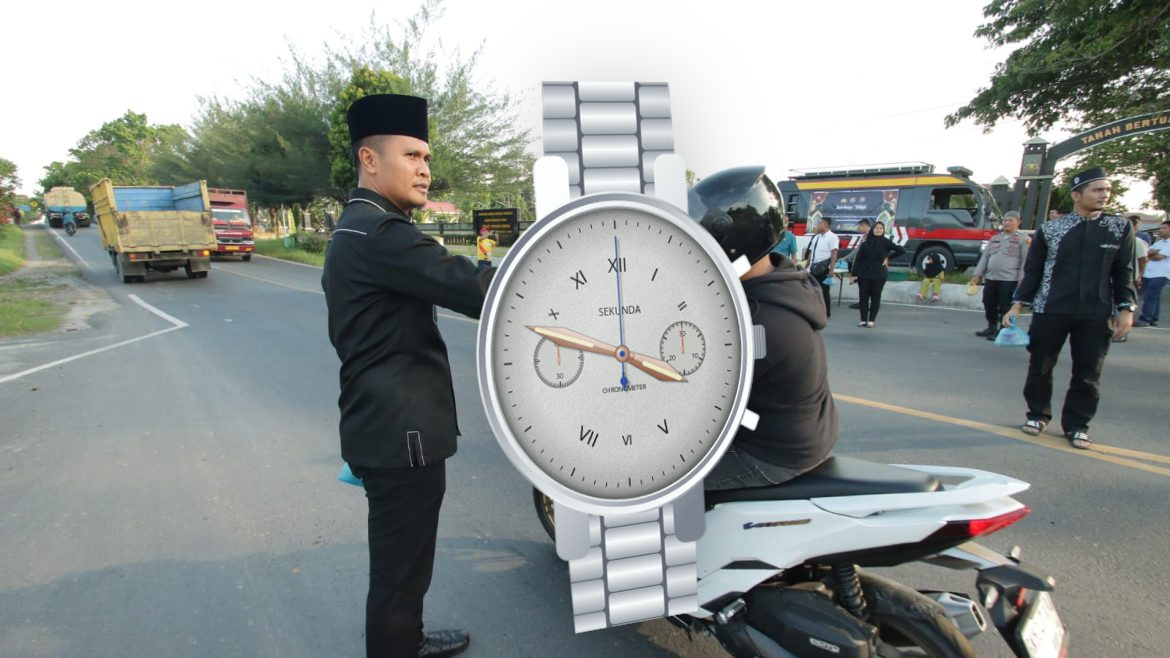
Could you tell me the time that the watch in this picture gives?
3:48
